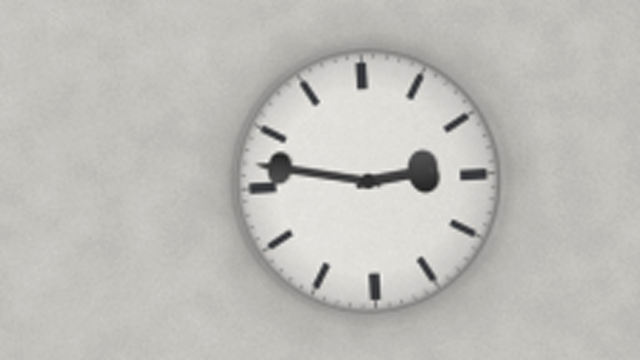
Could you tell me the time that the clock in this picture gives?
2:47
